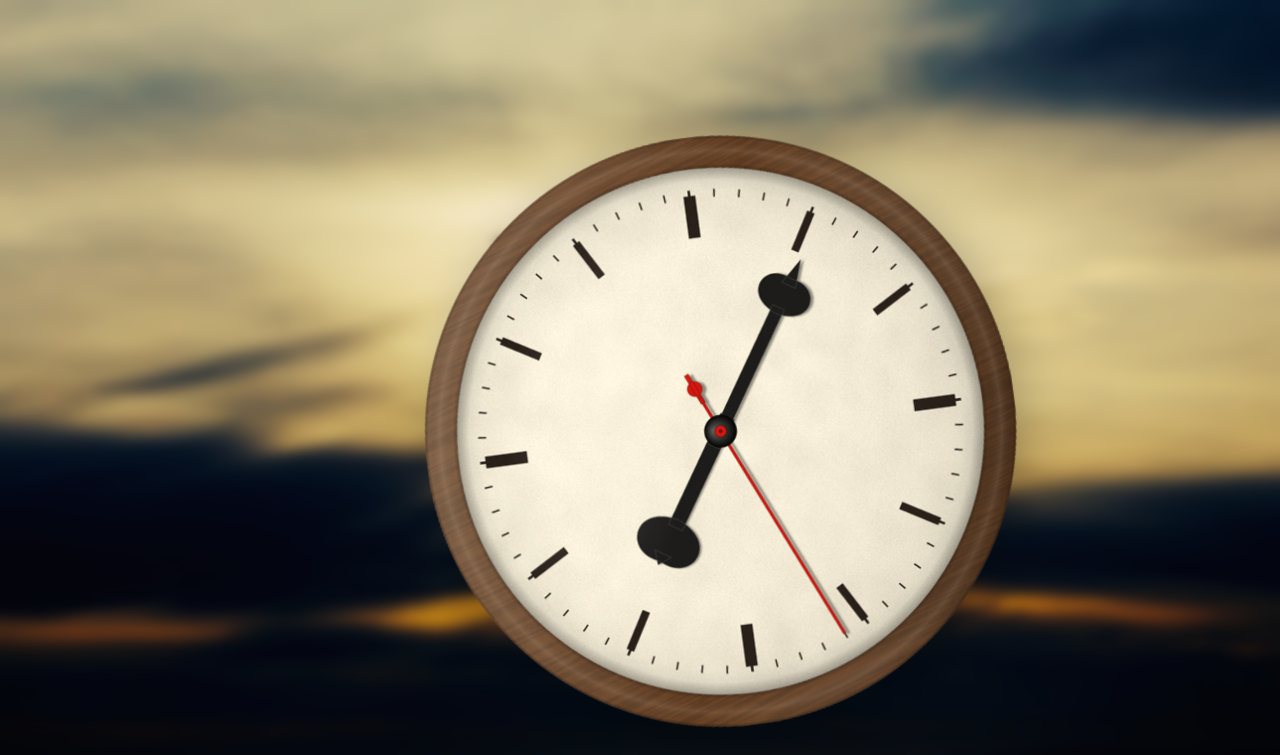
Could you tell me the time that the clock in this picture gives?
7:05:26
